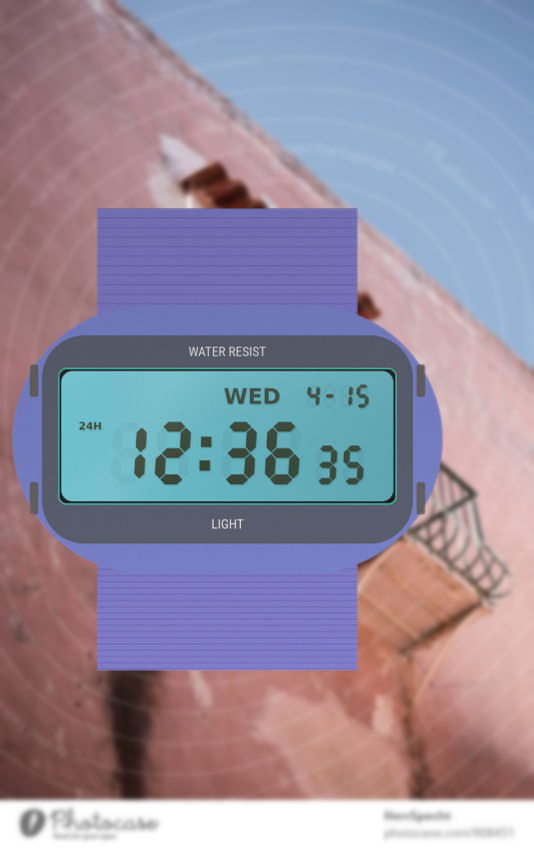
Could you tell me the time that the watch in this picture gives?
12:36:35
